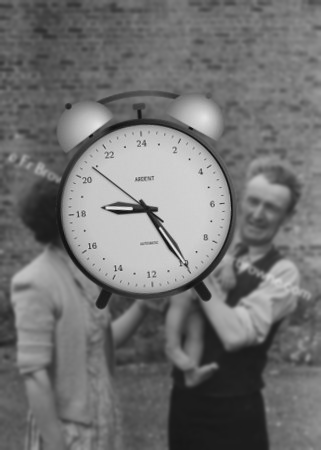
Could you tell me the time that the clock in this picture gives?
18:24:52
